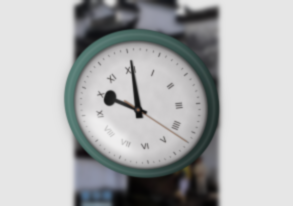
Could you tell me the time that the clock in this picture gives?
10:00:22
